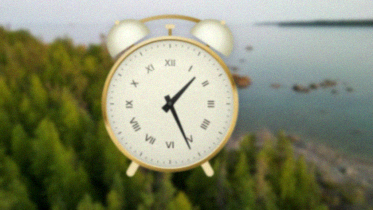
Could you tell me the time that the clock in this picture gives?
1:26
